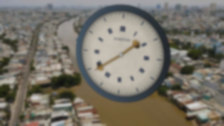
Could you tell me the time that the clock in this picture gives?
1:39
